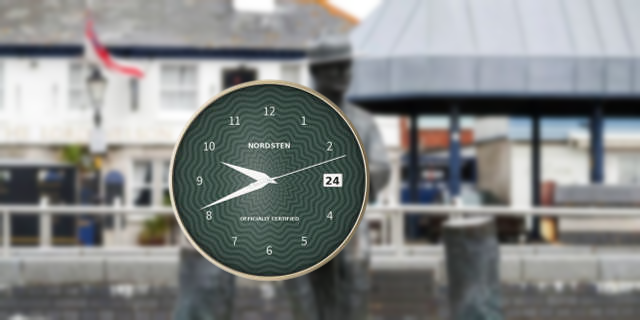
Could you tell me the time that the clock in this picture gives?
9:41:12
